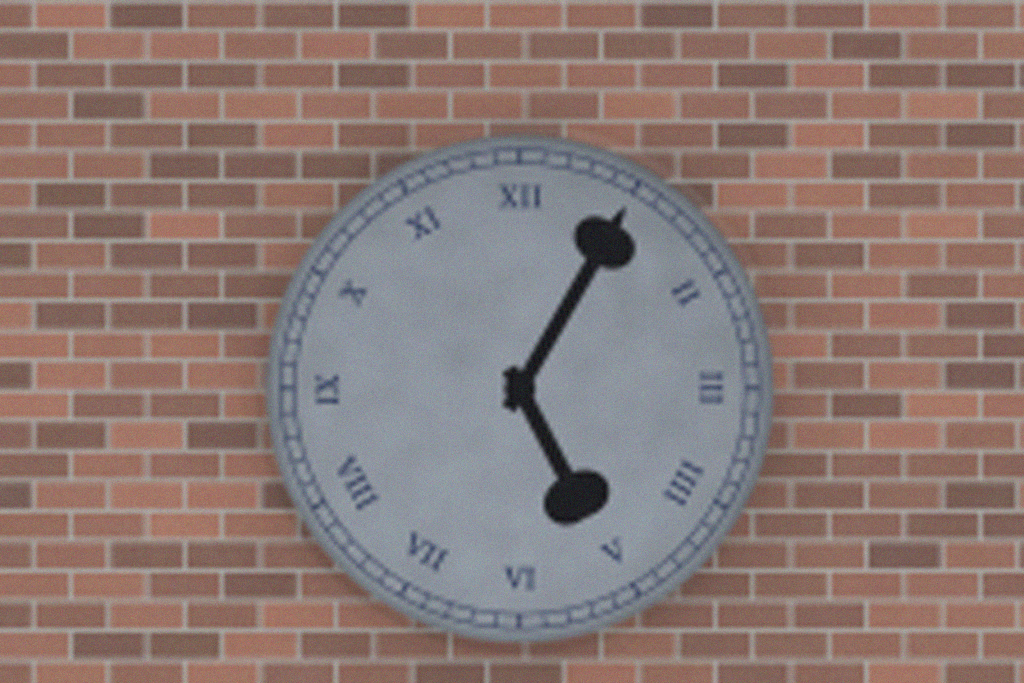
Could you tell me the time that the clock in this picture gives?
5:05
